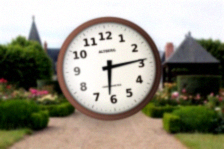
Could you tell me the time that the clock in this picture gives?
6:14
